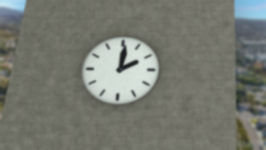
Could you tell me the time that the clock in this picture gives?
2:01
